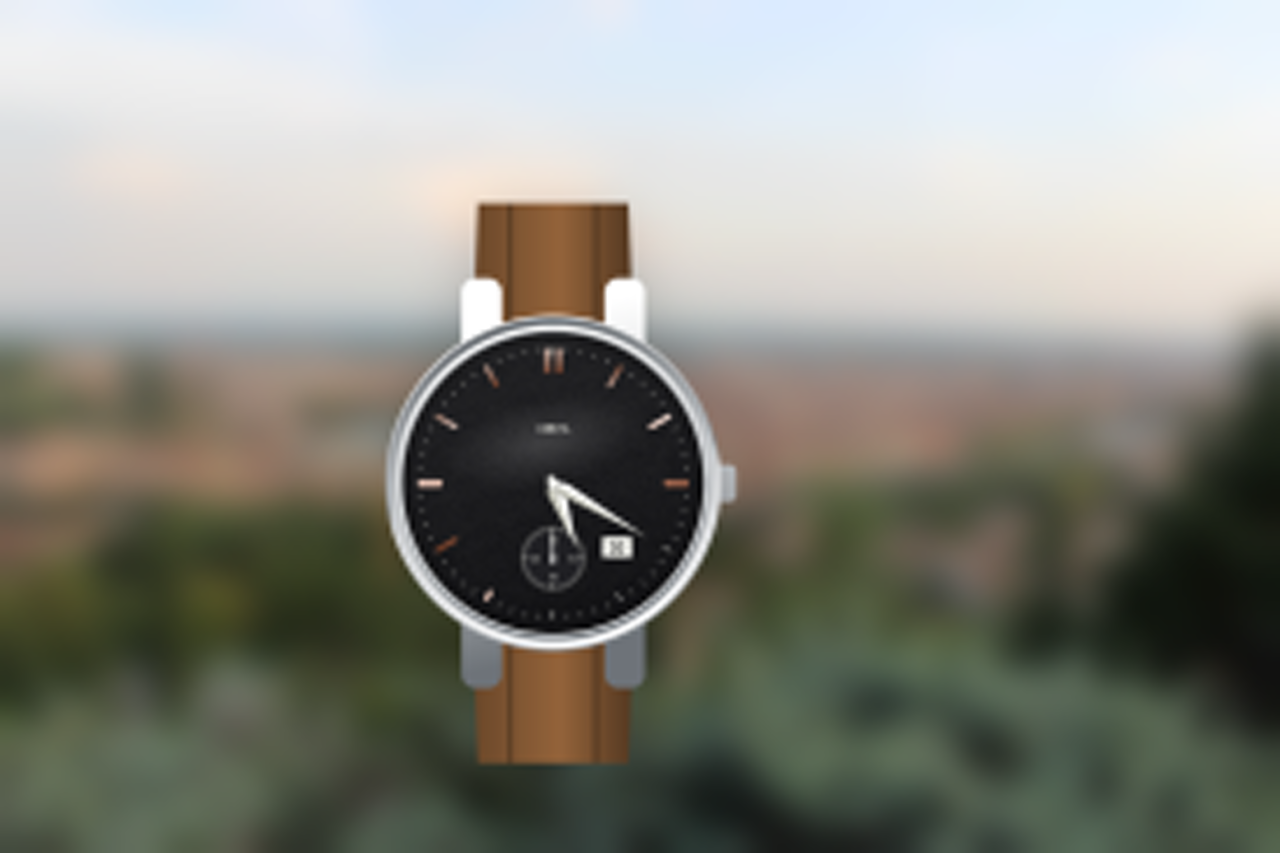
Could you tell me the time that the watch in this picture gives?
5:20
